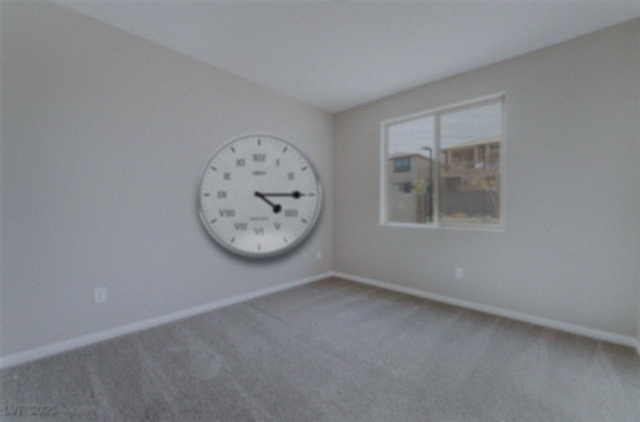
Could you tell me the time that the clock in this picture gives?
4:15
